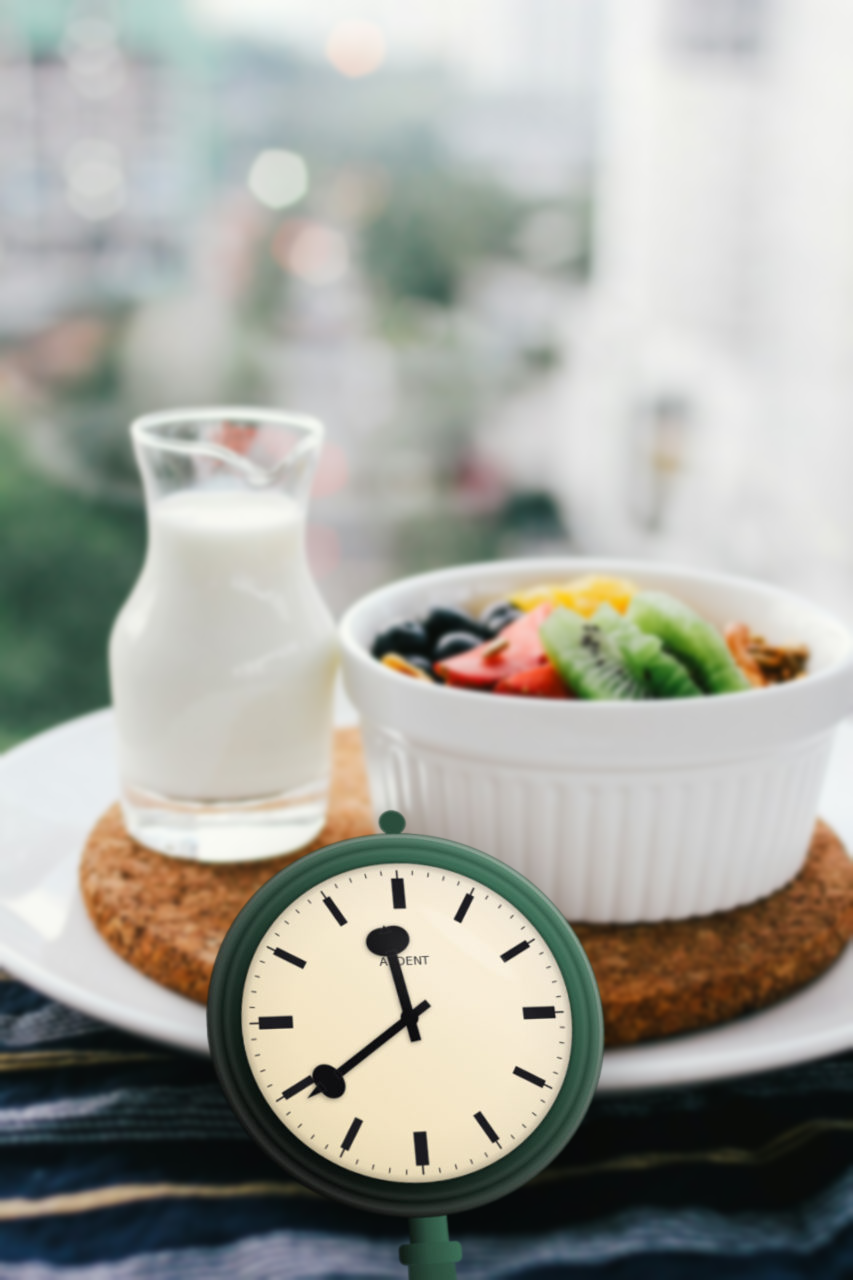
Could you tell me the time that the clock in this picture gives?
11:39
